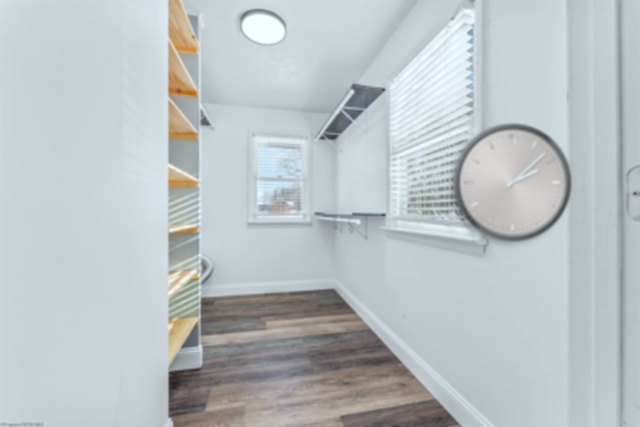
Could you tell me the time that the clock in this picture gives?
2:08
